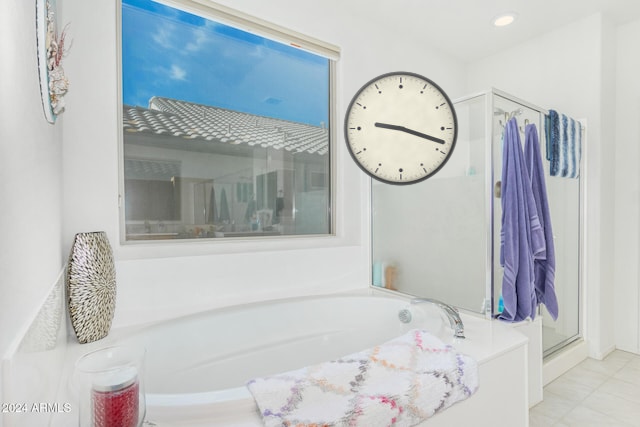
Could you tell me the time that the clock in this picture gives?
9:18
